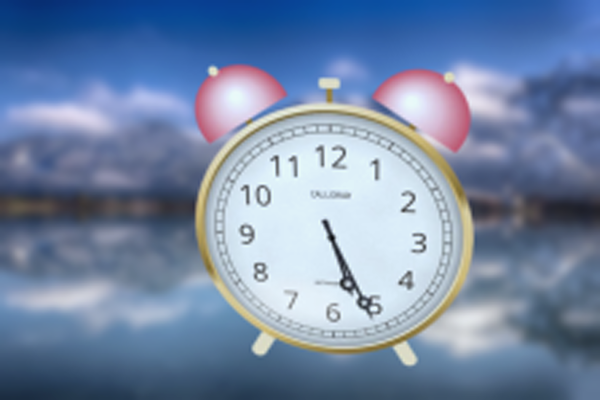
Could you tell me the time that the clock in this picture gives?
5:26
